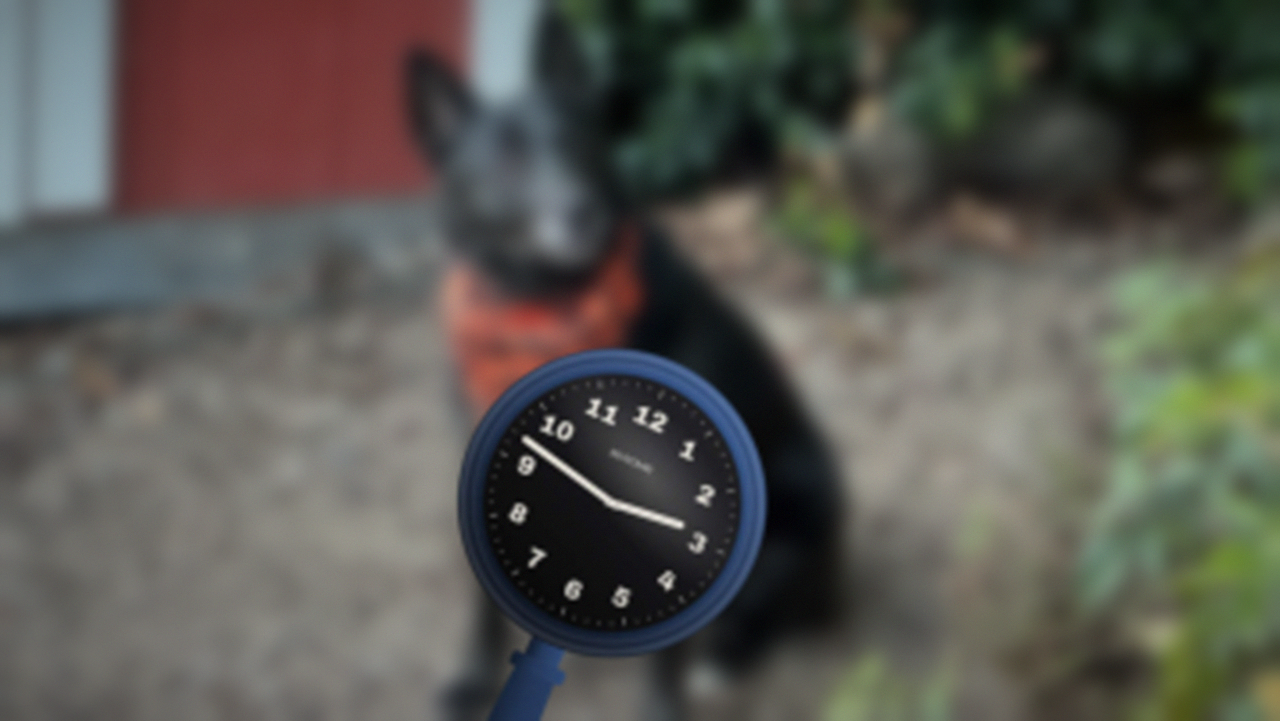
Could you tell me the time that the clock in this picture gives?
2:47
